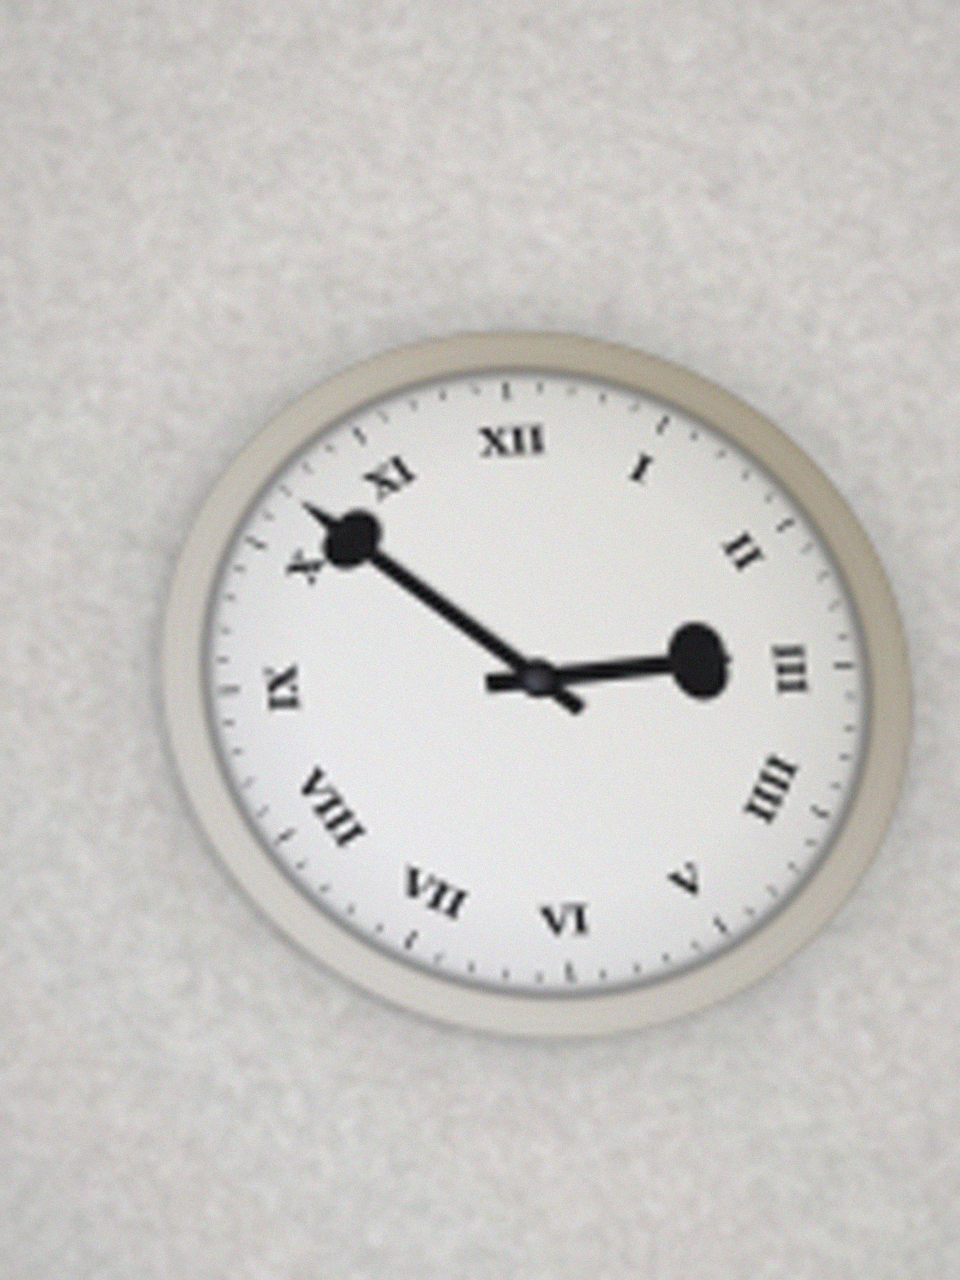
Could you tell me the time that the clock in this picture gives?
2:52
